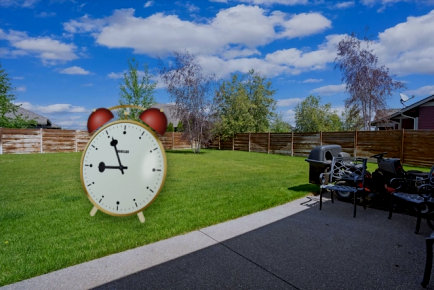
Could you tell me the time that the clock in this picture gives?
8:56
